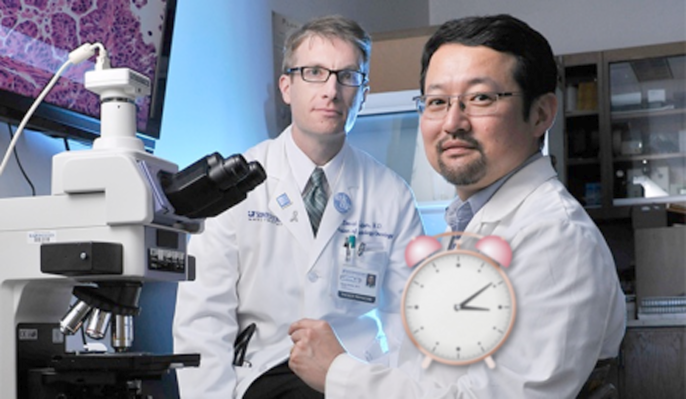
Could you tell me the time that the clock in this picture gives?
3:09
